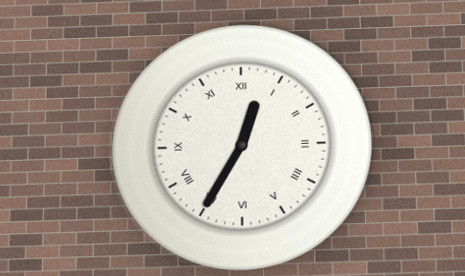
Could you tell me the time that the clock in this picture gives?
12:35
